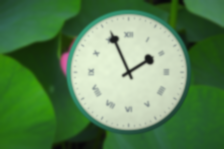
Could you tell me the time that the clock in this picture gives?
1:56
